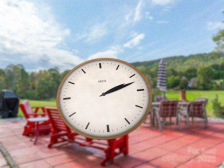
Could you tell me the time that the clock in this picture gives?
2:12
